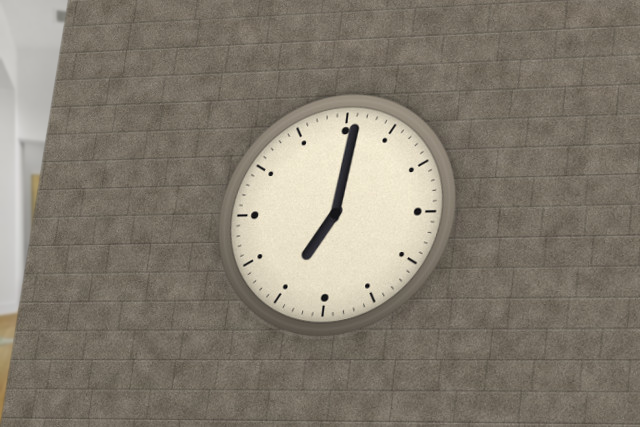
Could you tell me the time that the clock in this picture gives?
7:01
